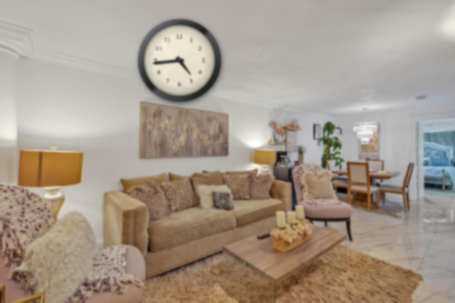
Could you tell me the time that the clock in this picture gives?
4:44
